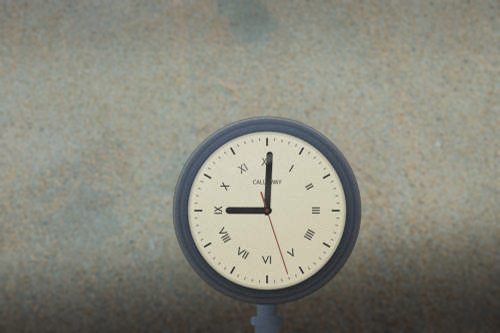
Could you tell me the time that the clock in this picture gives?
9:00:27
